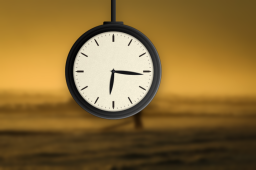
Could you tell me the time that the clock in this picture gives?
6:16
